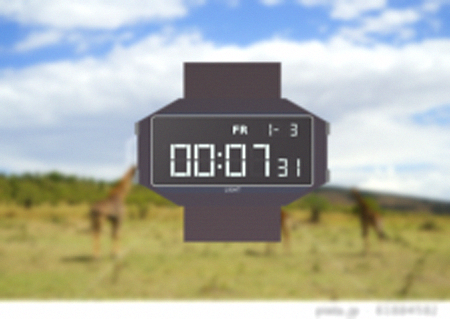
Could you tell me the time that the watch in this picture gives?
0:07:31
